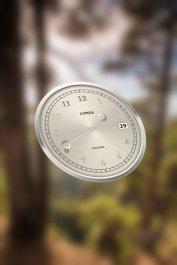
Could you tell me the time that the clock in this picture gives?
1:41
